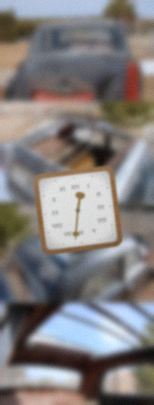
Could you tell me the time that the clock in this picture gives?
12:32
